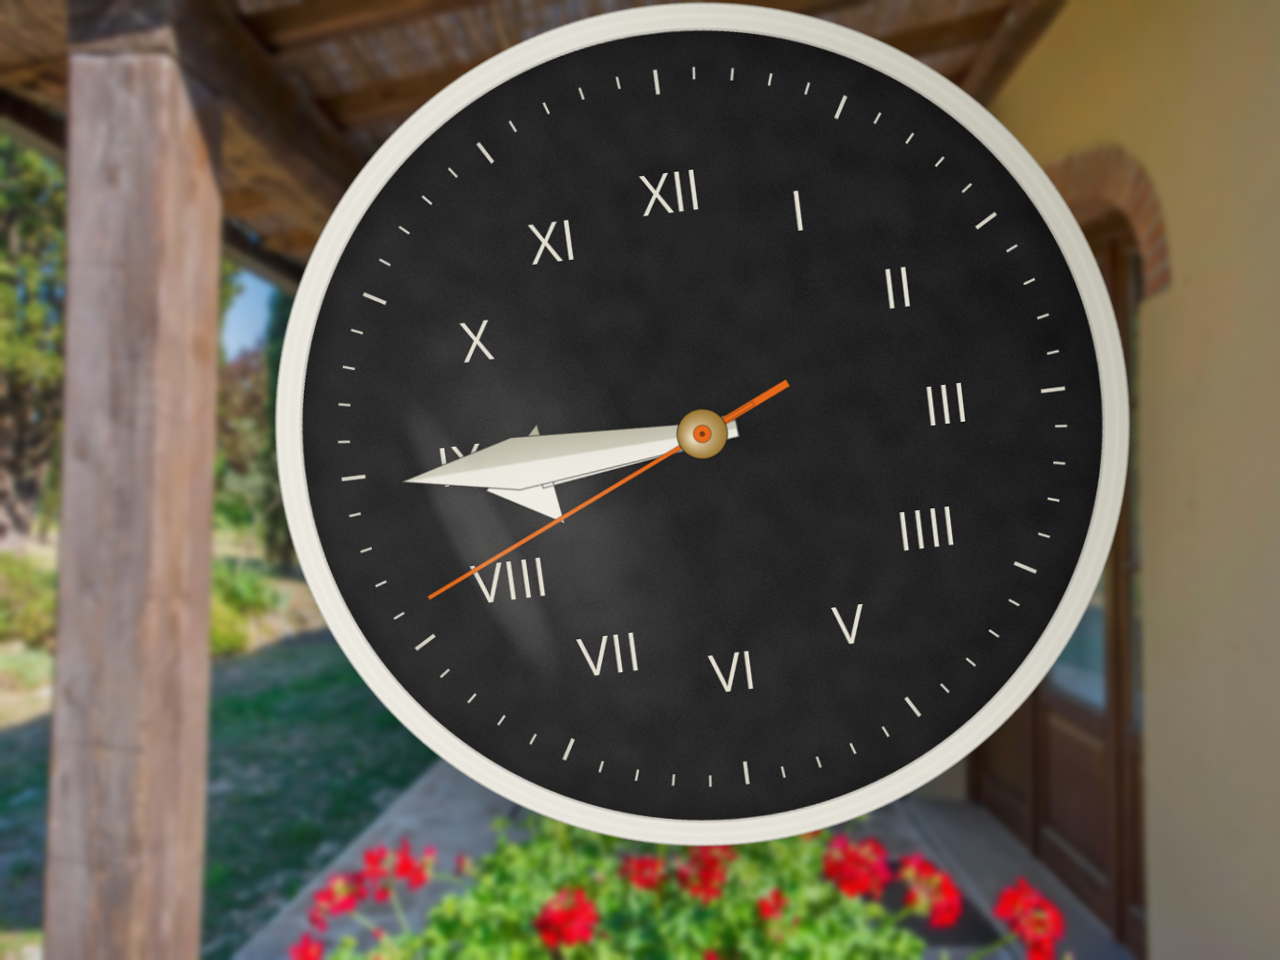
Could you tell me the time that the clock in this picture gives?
8:44:41
